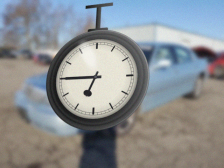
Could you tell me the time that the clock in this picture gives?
6:45
